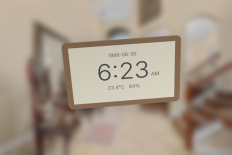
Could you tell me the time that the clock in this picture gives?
6:23
